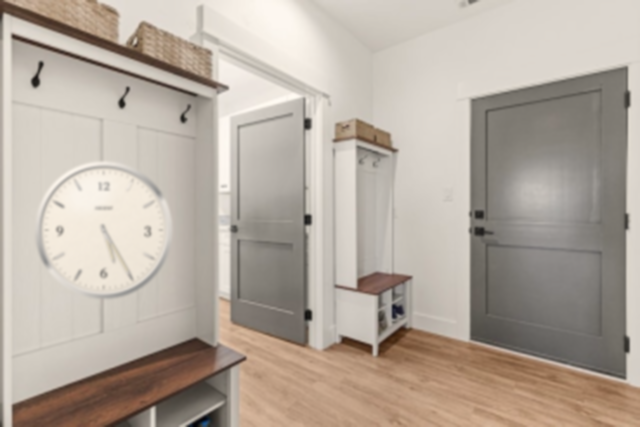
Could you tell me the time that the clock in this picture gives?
5:25
